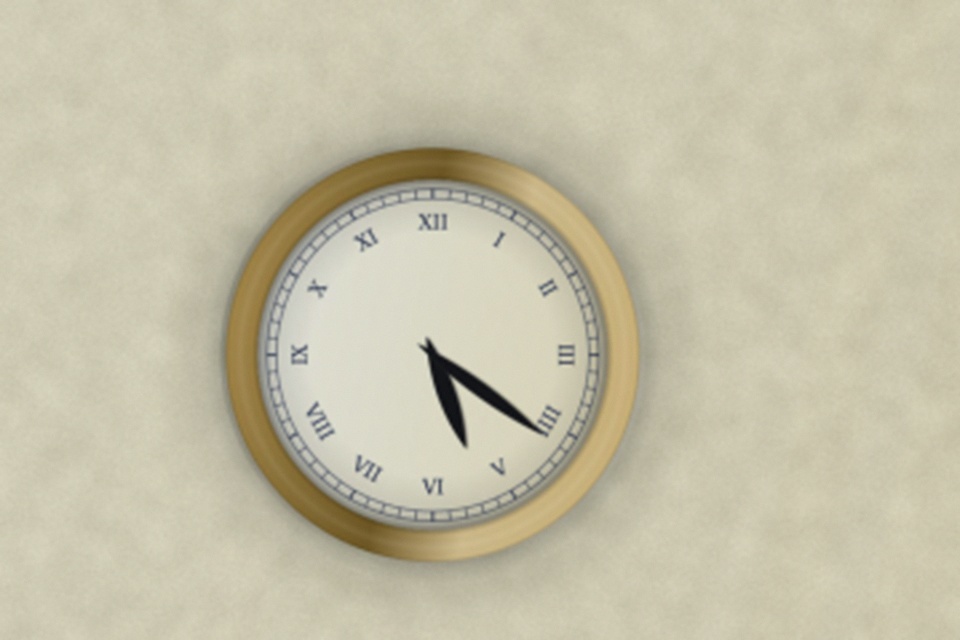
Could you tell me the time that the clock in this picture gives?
5:21
